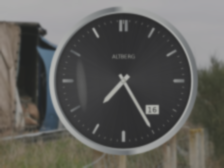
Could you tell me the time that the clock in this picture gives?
7:25
